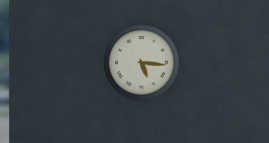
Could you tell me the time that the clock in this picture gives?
5:16
